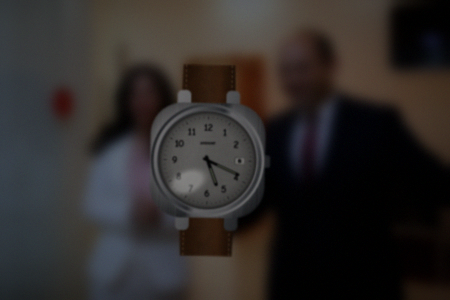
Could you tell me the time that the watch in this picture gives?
5:19
